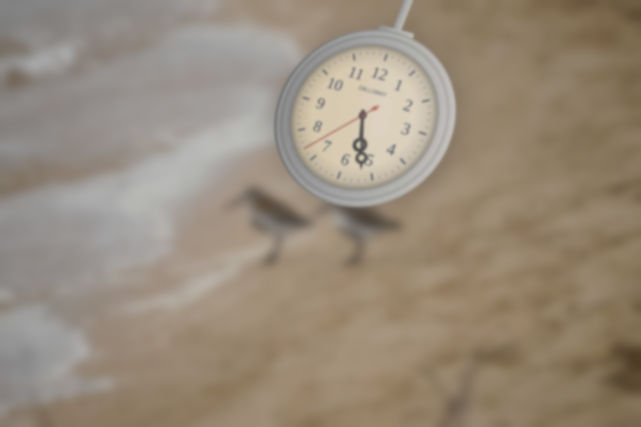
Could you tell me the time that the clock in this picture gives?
5:26:37
